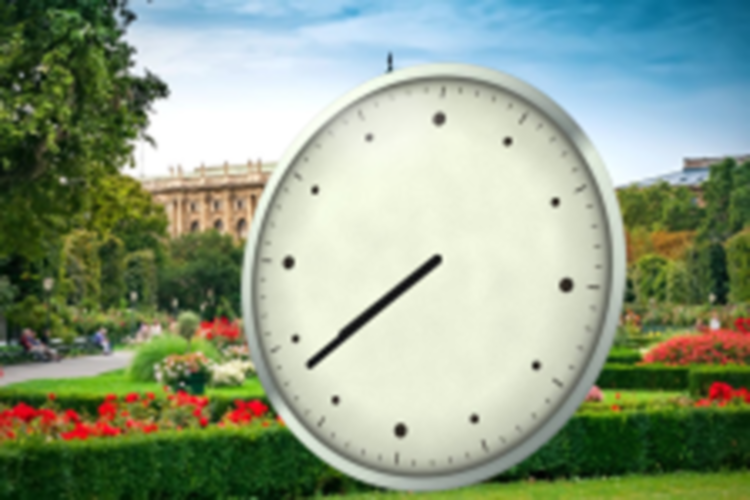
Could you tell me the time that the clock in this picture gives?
7:38
